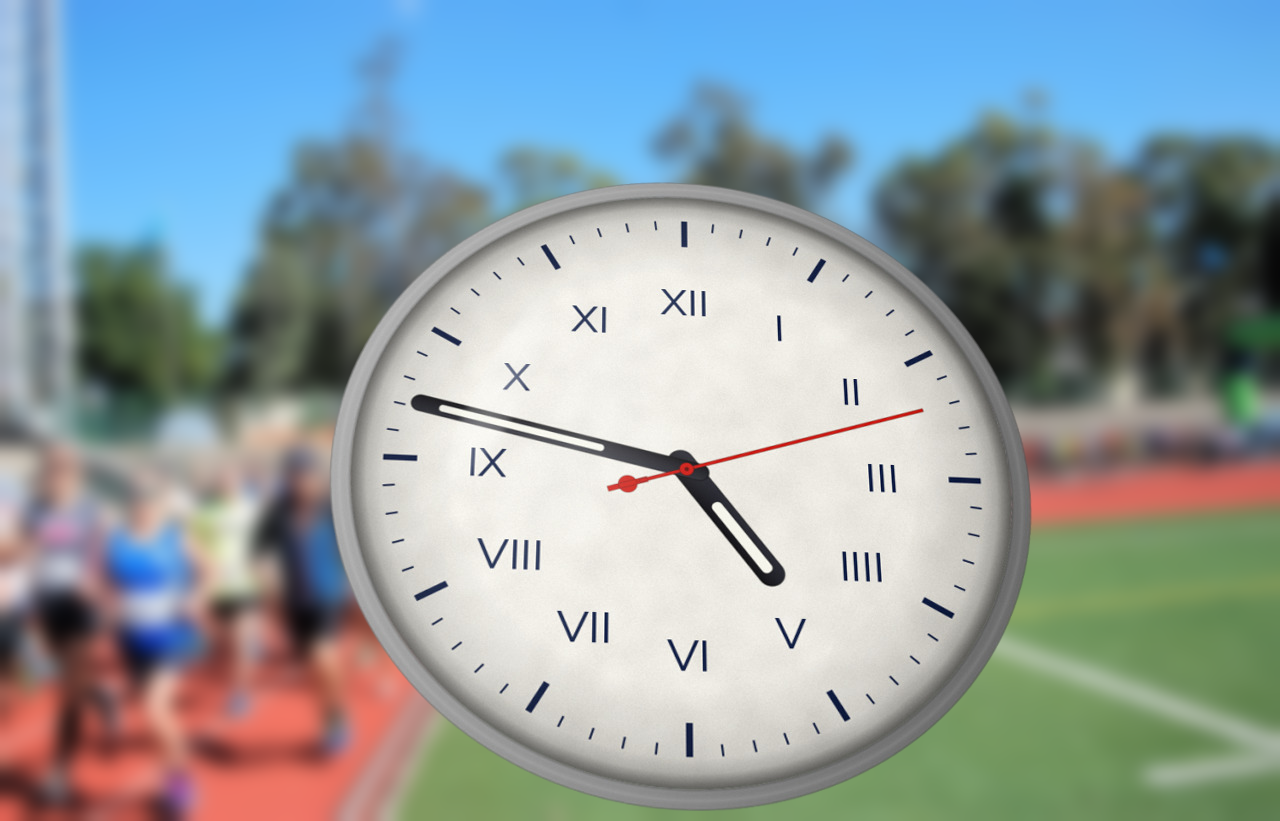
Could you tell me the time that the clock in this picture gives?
4:47:12
